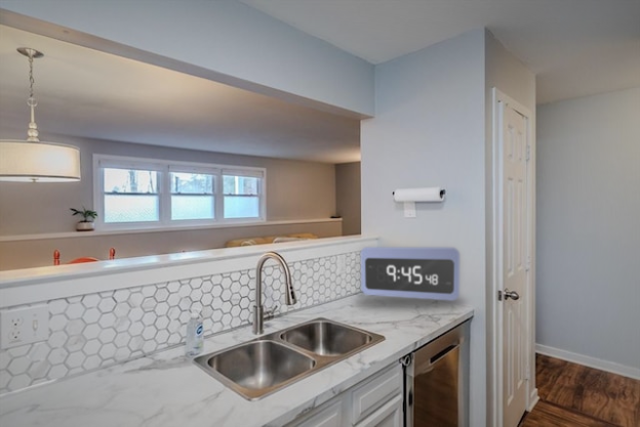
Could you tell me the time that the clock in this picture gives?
9:45:48
